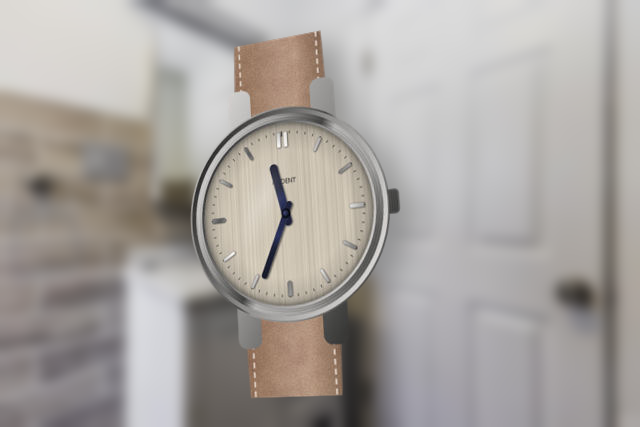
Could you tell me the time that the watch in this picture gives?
11:34
